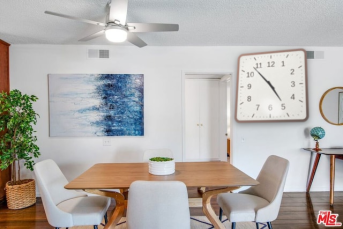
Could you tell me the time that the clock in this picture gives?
4:53
